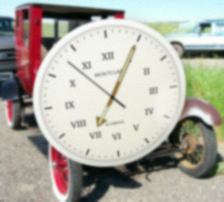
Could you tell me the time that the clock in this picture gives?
7:04:53
